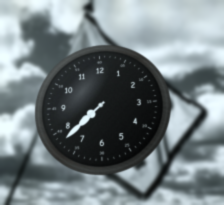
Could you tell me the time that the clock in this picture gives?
7:38
